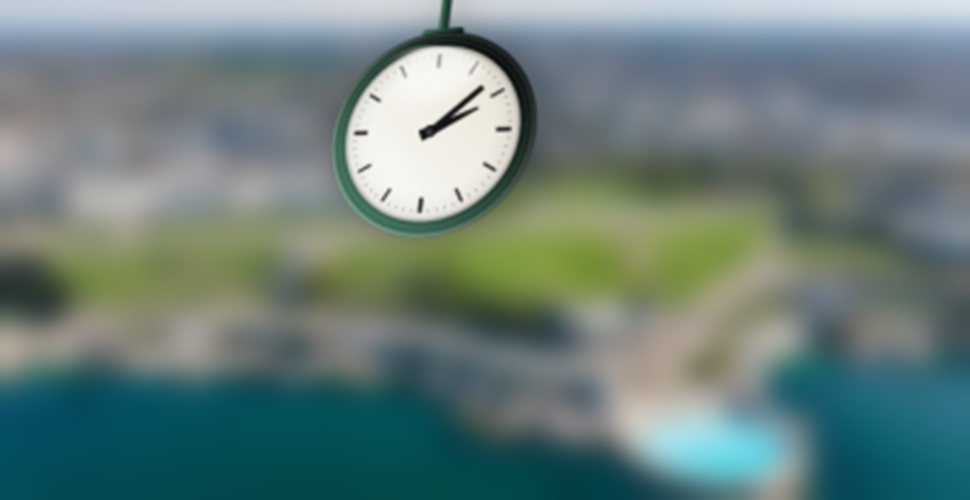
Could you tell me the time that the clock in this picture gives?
2:08
